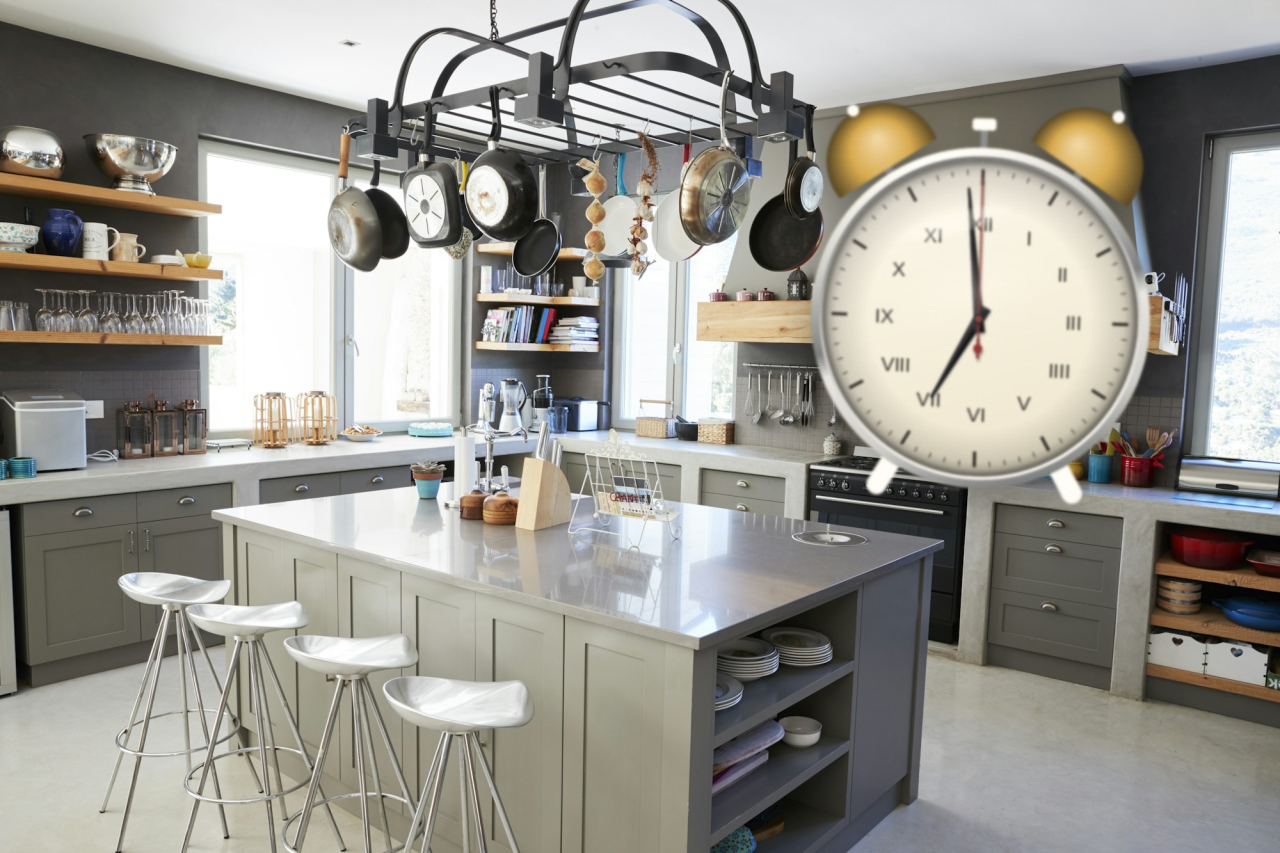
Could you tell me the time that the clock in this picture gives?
6:59:00
